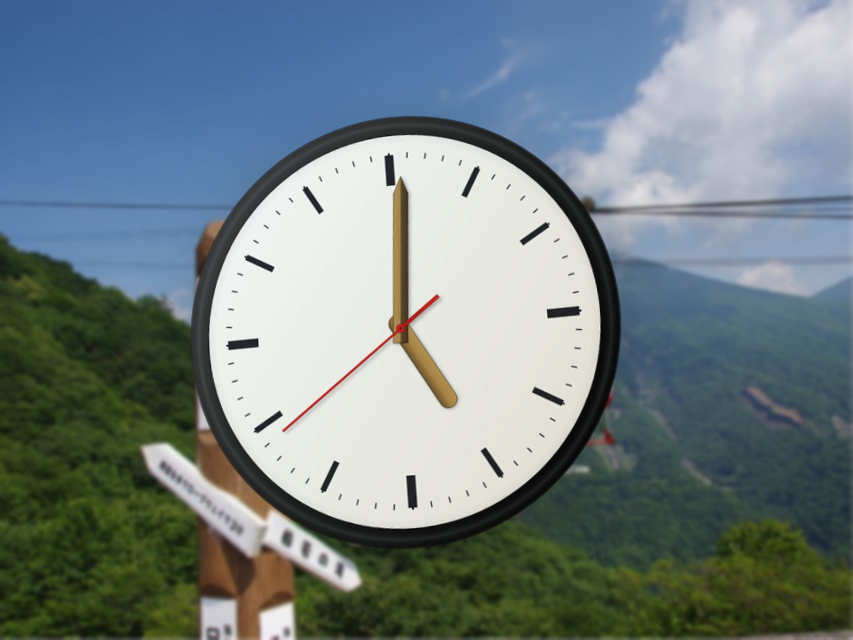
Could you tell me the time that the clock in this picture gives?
5:00:39
